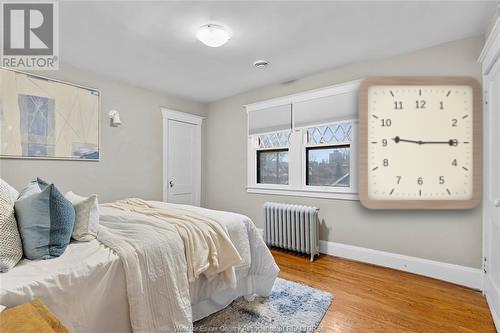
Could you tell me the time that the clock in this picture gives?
9:15
